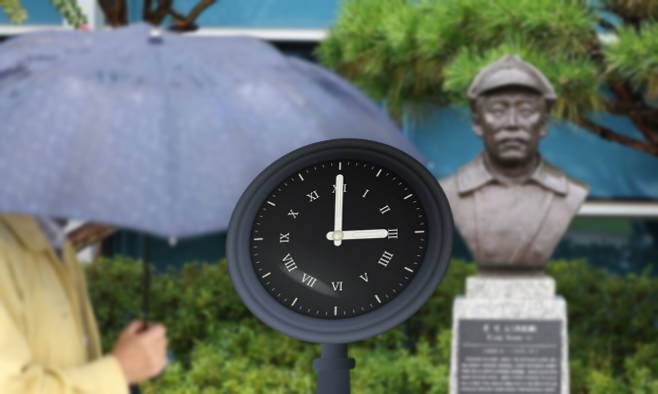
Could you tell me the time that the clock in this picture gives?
3:00
